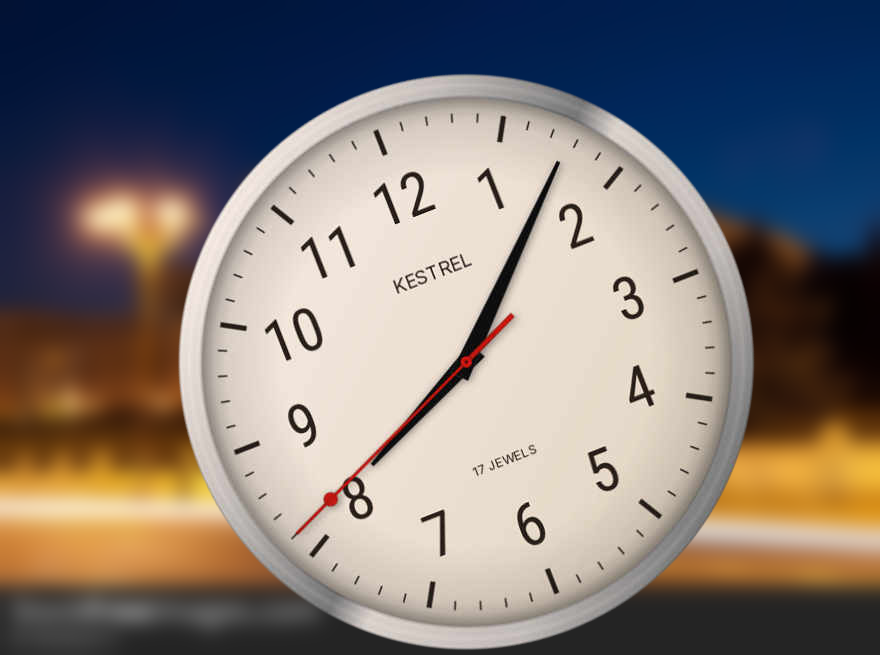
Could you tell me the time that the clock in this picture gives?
8:07:41
